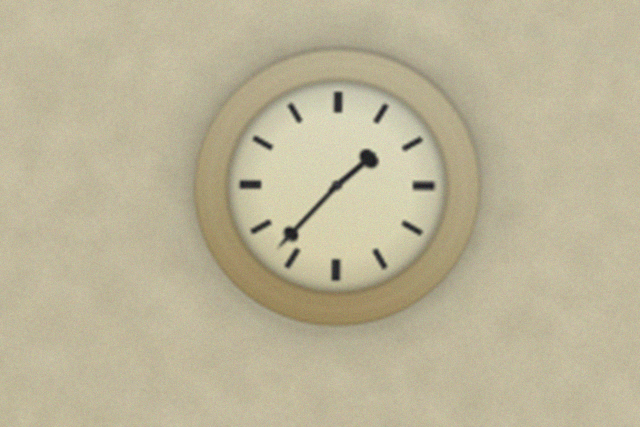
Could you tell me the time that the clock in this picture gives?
1:37
